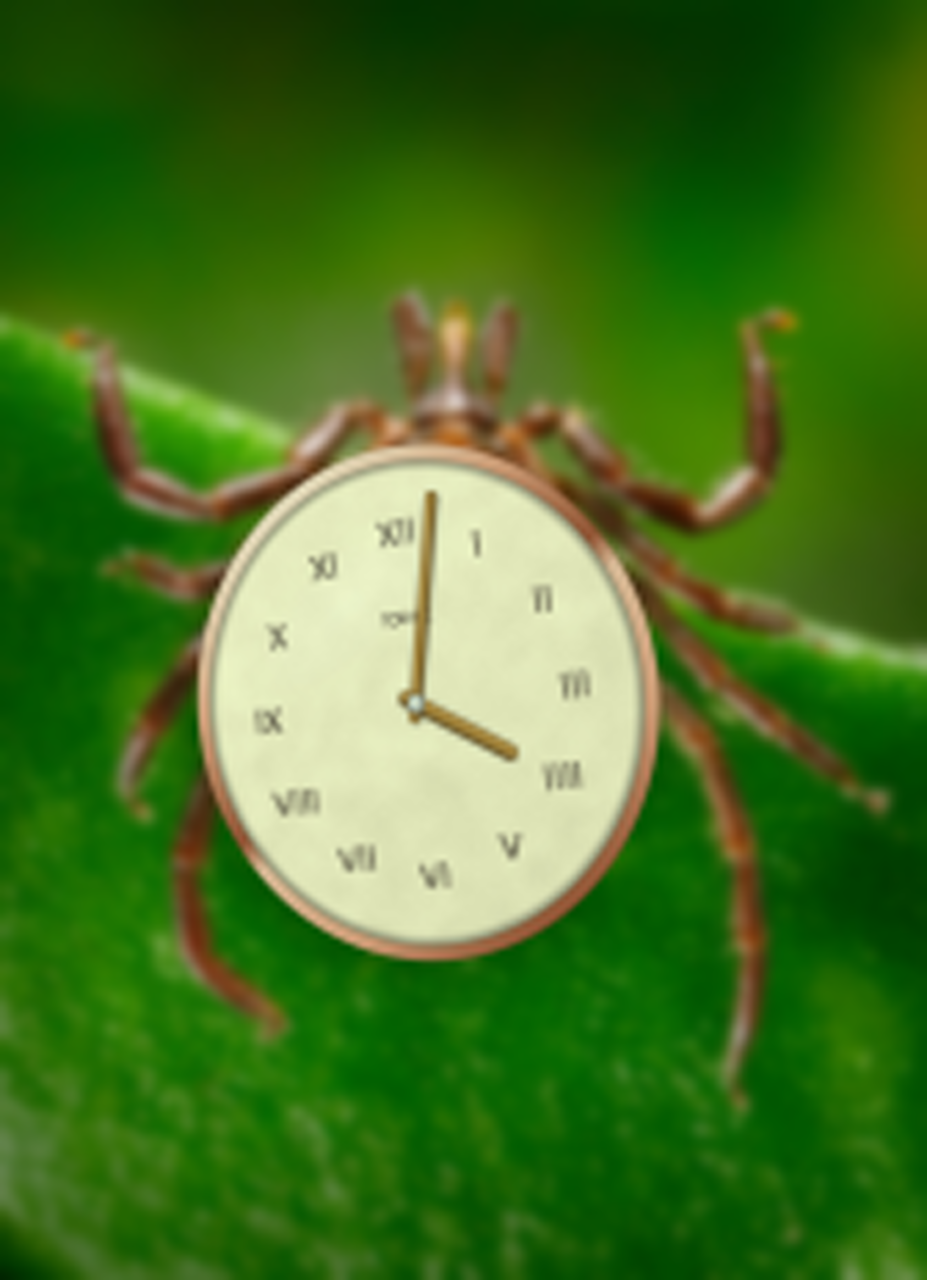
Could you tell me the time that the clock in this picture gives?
4:02
